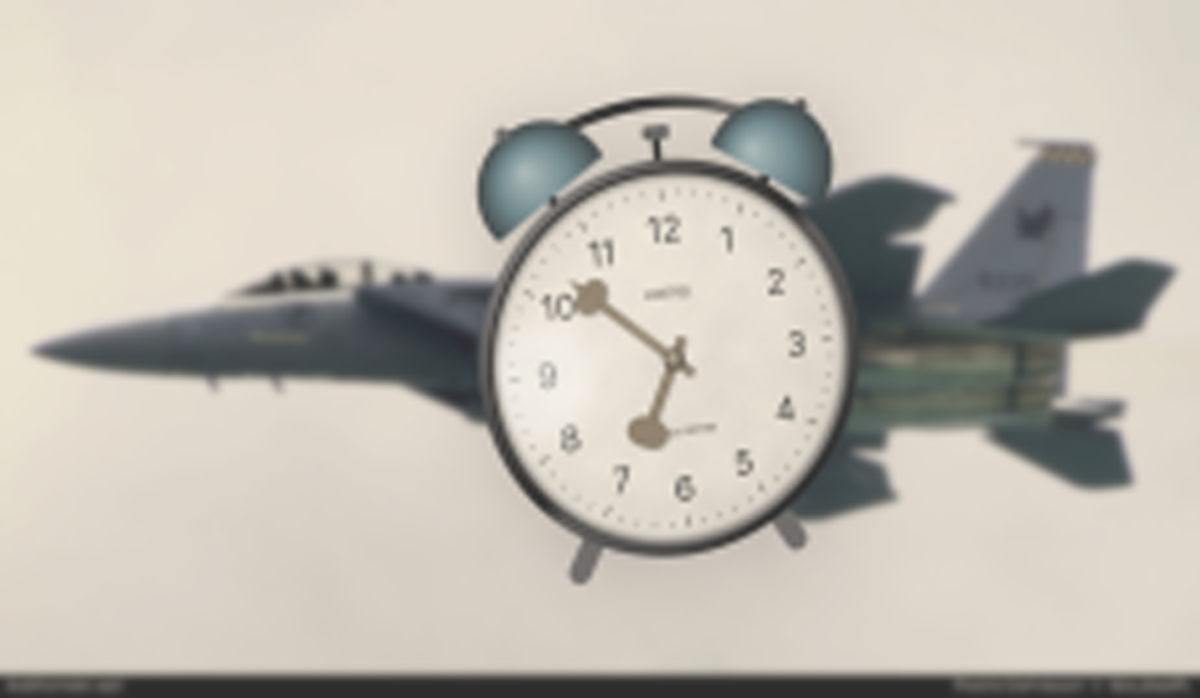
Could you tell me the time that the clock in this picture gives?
6:52
